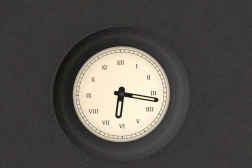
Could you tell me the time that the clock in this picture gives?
6:17
